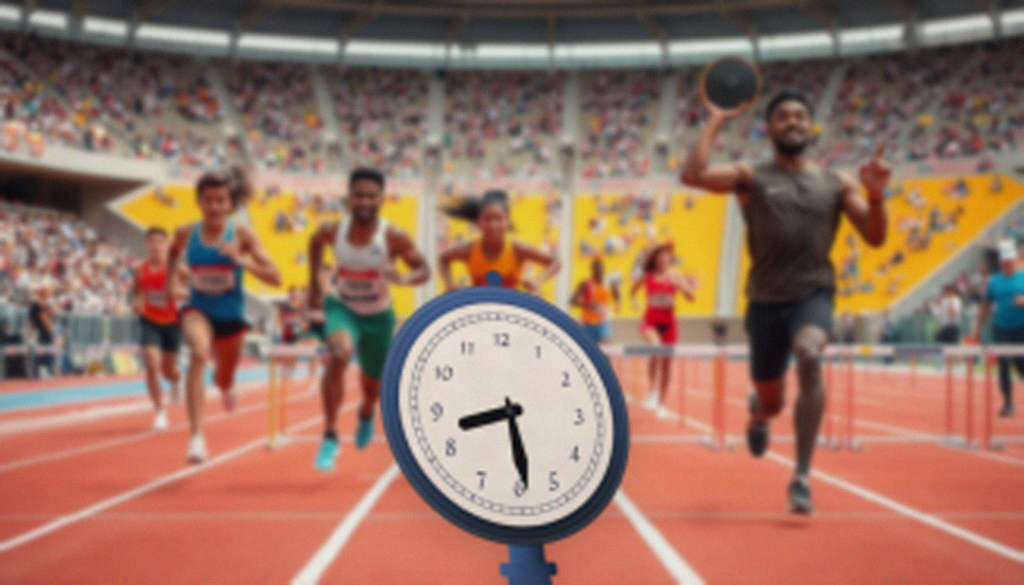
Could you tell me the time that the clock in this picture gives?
8:29
